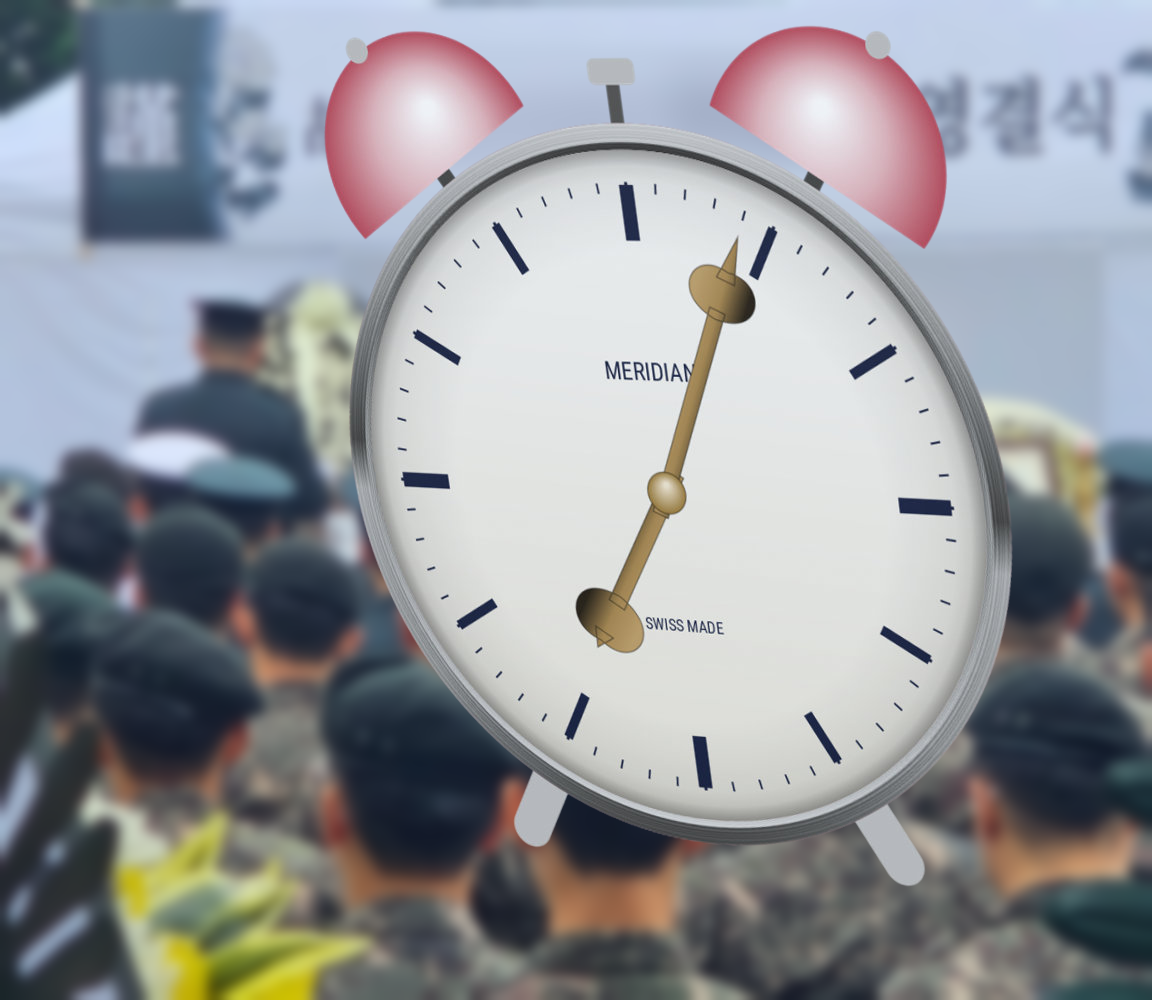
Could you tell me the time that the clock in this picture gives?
7:04
